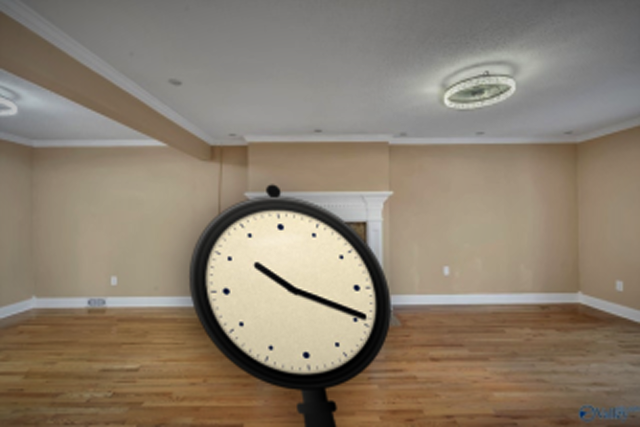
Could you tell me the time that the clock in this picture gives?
10:19
